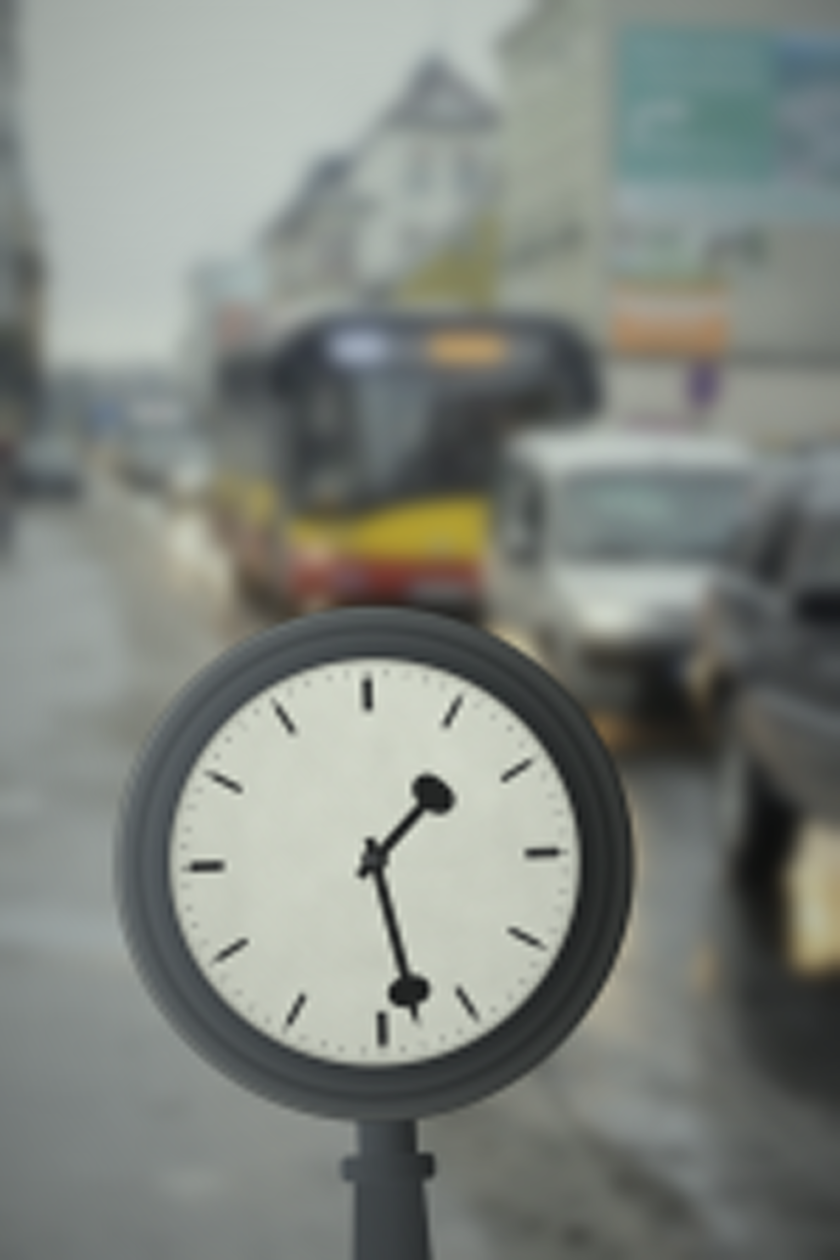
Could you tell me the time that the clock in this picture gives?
1:28
